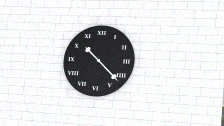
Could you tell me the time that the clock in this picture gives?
10:22
